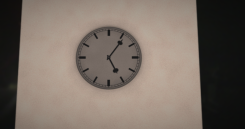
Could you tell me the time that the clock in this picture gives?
5:06
